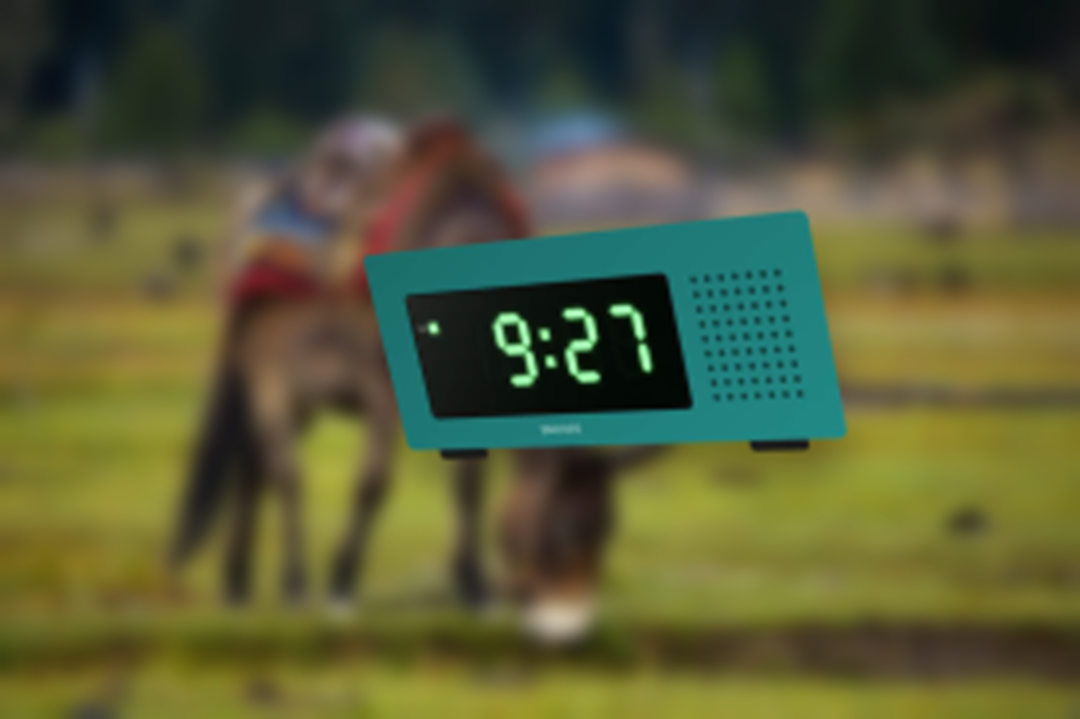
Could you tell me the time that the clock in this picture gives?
9:27
